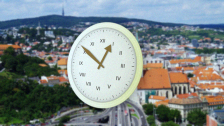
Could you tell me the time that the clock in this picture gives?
12:51
